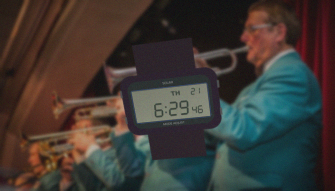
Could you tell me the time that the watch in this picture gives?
6:29:46
